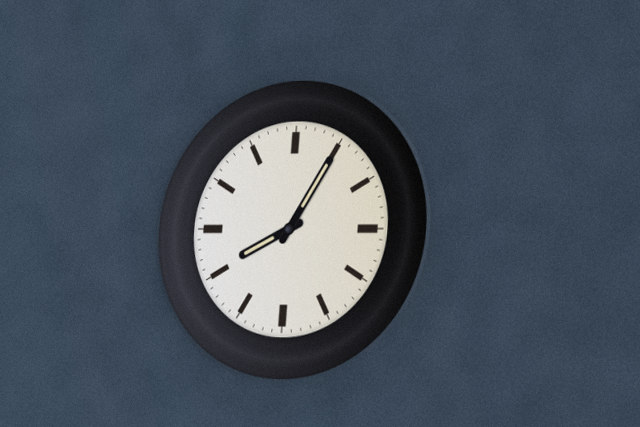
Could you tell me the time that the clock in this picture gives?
8:05
